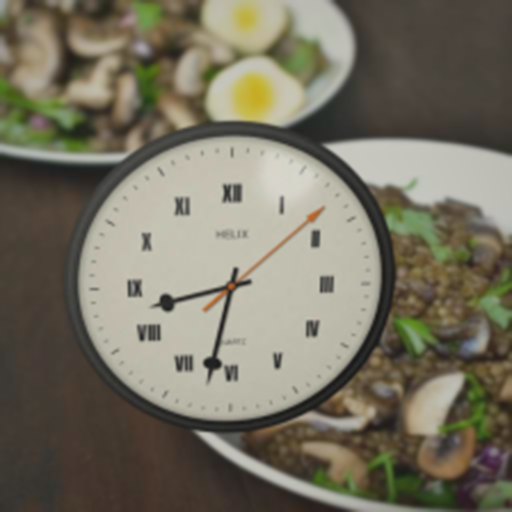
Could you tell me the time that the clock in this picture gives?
8:32:08
